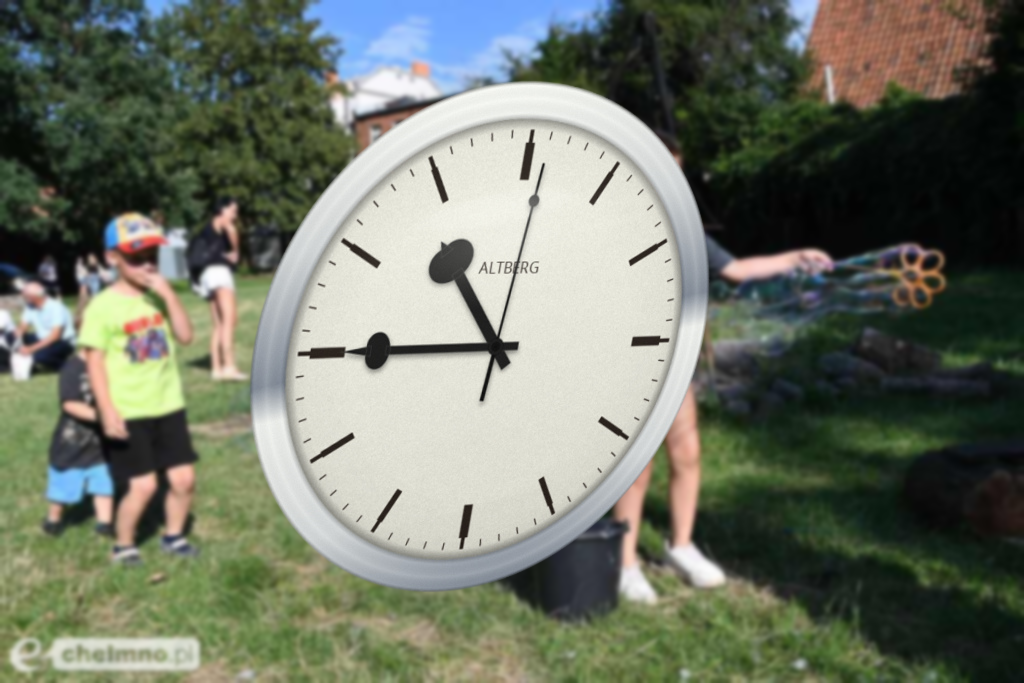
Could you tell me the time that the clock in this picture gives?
10:45:01
